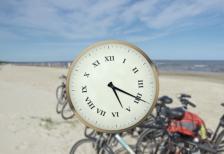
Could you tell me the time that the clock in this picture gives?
5:20
